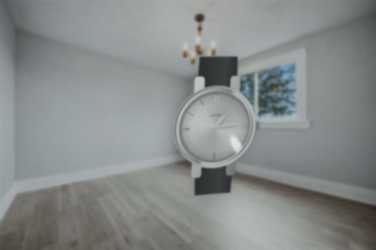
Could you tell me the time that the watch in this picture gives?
1:14
